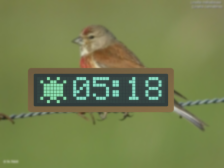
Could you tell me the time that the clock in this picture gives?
5:18
